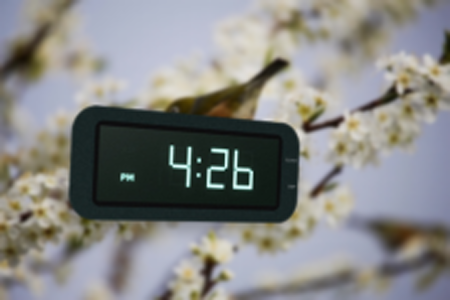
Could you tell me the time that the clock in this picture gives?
4:26
